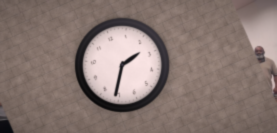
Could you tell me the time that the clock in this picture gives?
2:36
